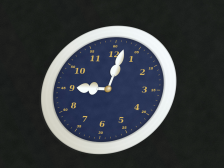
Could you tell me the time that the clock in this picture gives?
9:02
